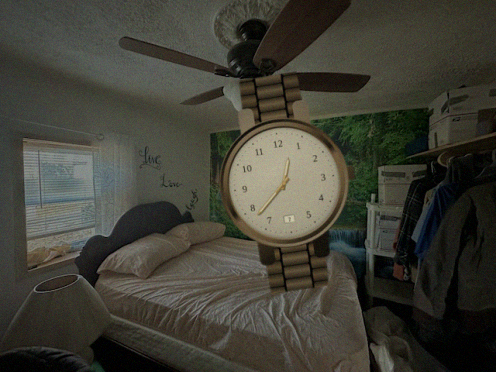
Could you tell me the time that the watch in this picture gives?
12:38
